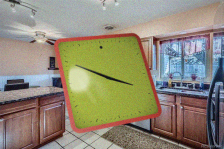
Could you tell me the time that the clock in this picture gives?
3:50
